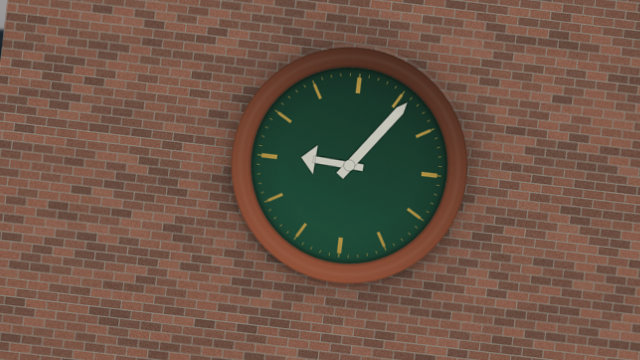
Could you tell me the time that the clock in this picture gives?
9:06
